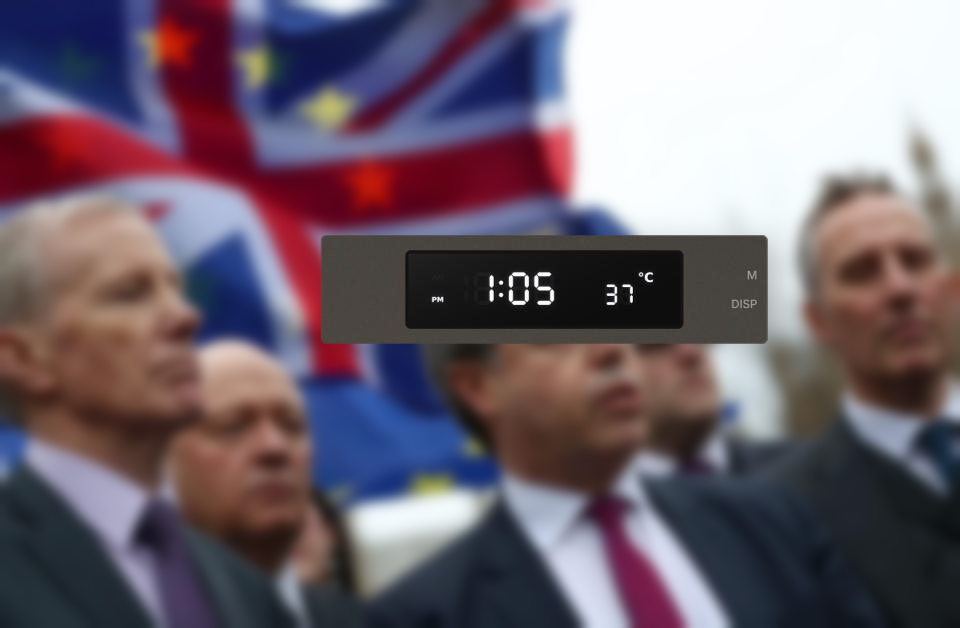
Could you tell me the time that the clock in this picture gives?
1:05
